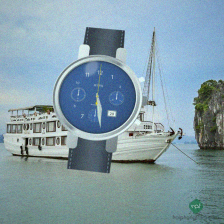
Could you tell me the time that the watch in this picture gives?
5:28
